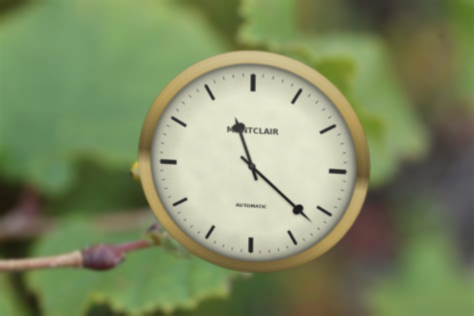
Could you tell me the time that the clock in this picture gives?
11:22
